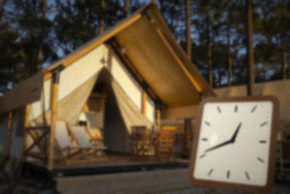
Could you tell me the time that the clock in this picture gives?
12:41
